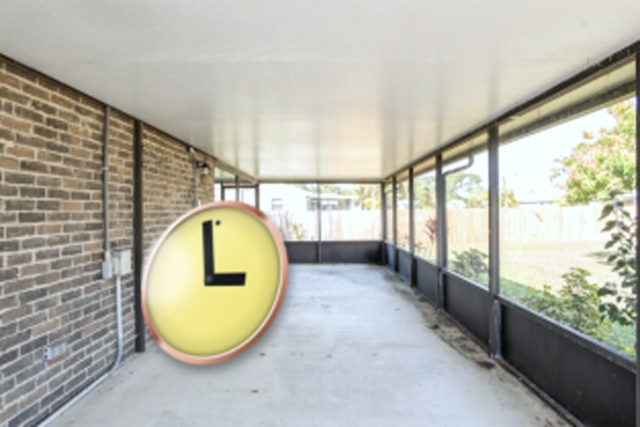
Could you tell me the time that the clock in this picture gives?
2:58
